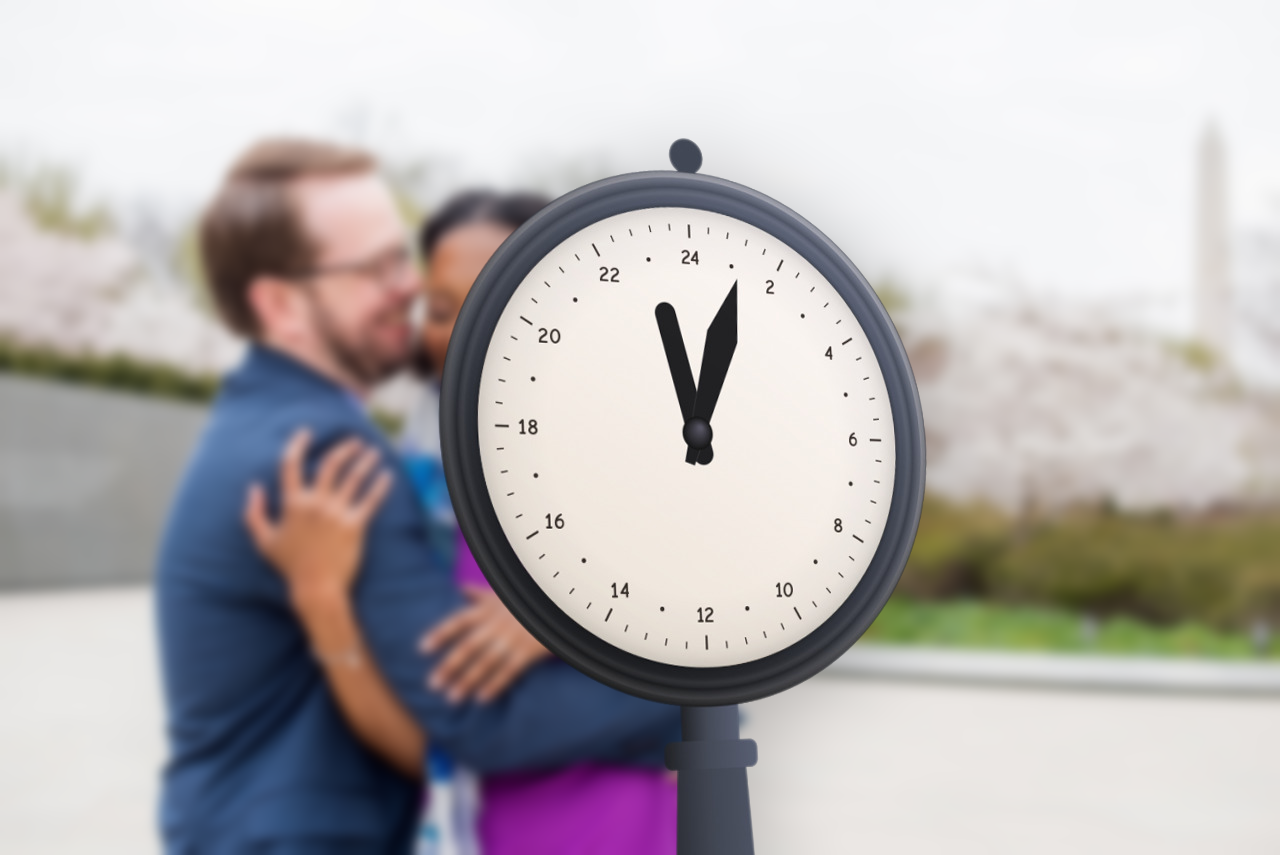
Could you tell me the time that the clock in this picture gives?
23:03
